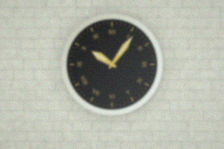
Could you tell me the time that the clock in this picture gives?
10:06
